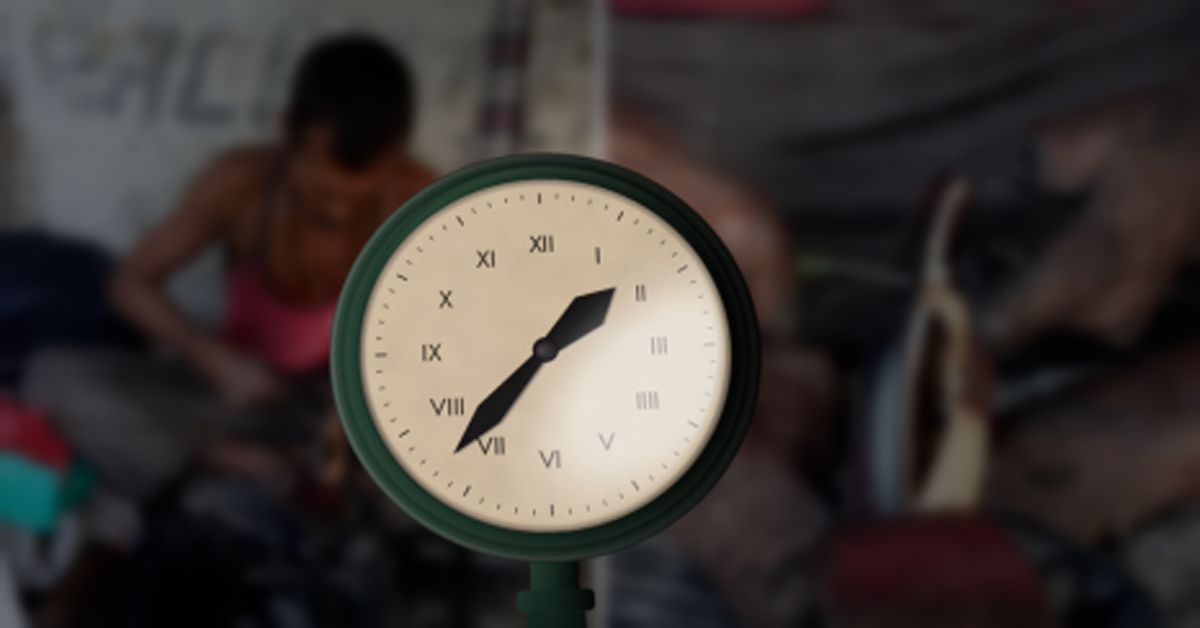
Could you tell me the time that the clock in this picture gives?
1:37
